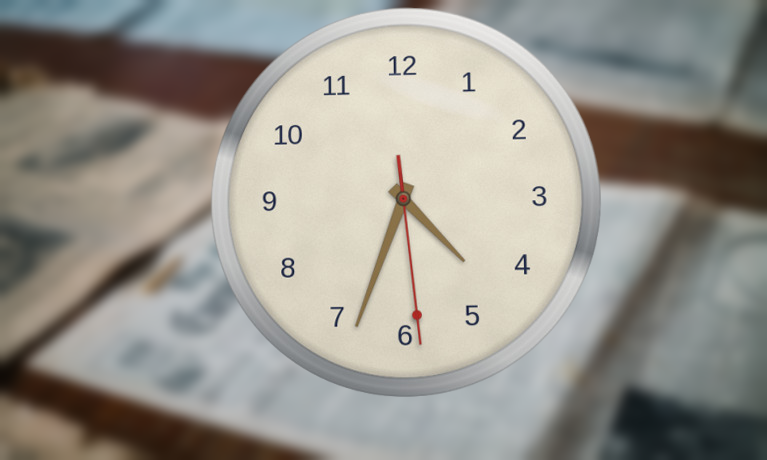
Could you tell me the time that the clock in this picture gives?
4:33:29
